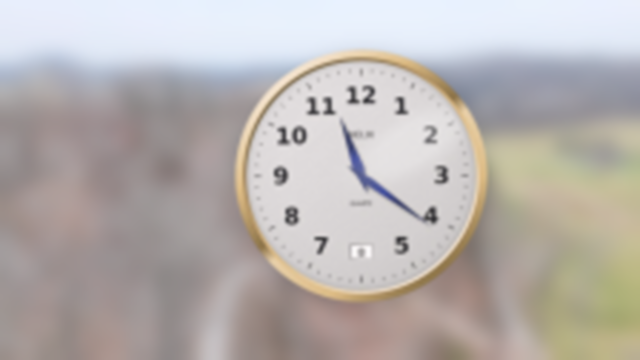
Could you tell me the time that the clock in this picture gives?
11:21
